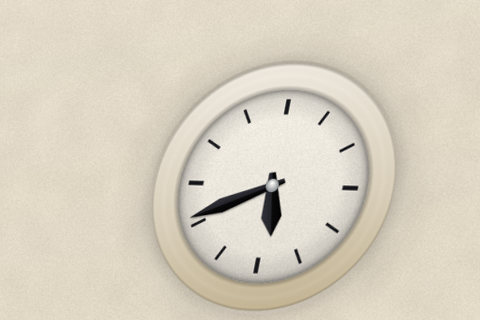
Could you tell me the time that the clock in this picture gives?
5:41
